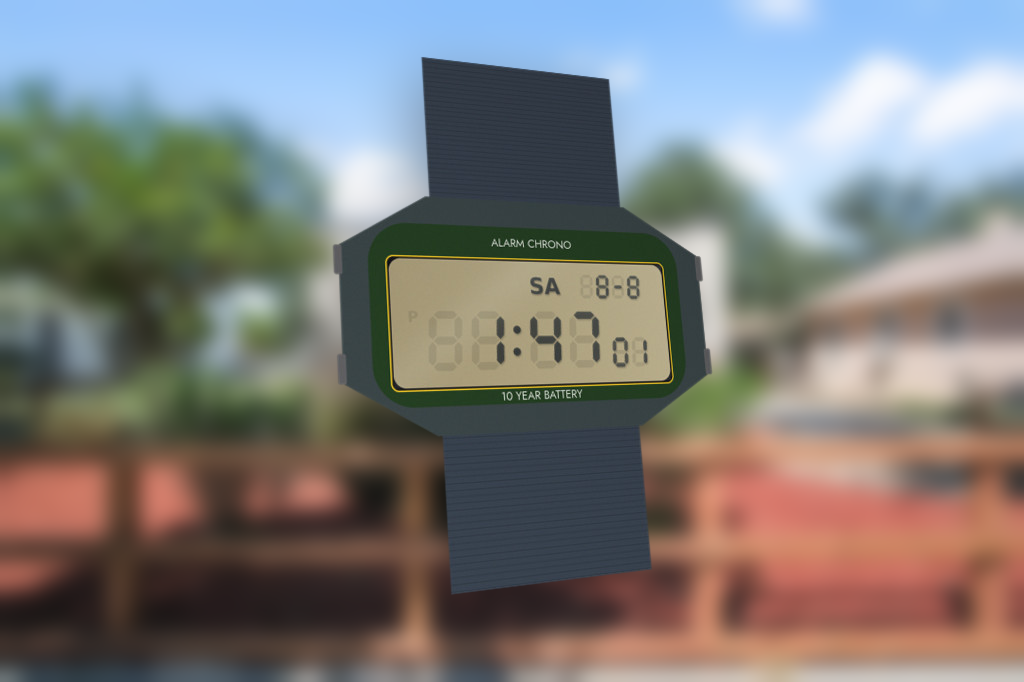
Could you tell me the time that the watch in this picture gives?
1:47:01
